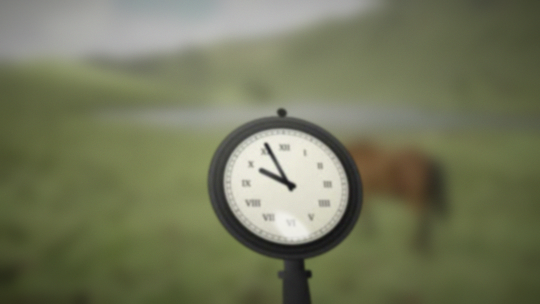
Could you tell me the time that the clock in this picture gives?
9:56
